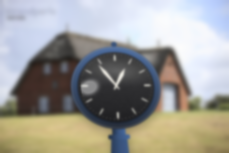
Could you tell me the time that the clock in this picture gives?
12:54
